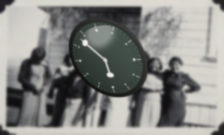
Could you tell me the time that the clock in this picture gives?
5:53
